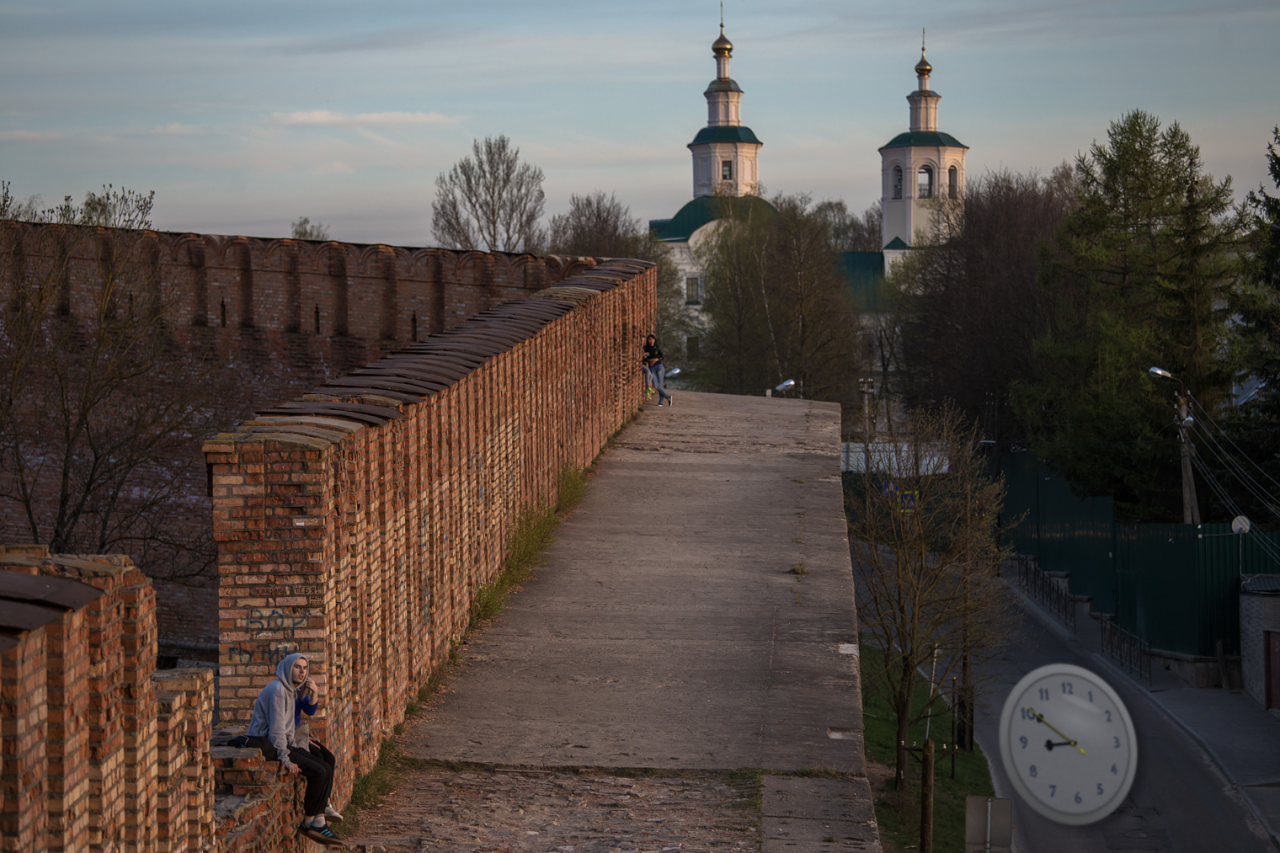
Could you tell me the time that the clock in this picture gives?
8:50:51
